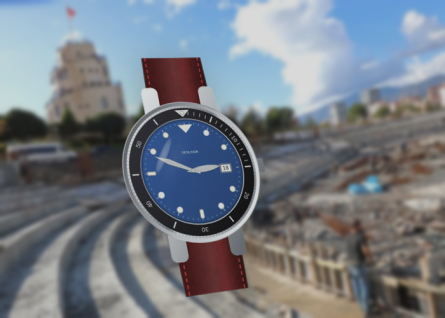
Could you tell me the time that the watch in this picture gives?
2:49
